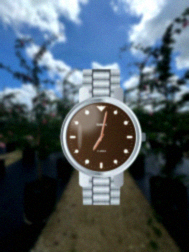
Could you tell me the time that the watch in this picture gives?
7:02
